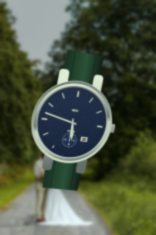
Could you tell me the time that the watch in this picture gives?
5:47
